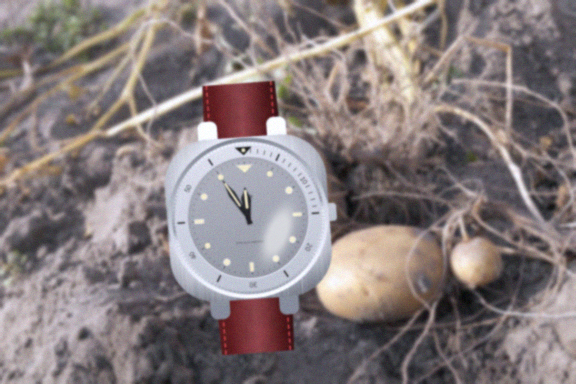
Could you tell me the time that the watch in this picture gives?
11:55
